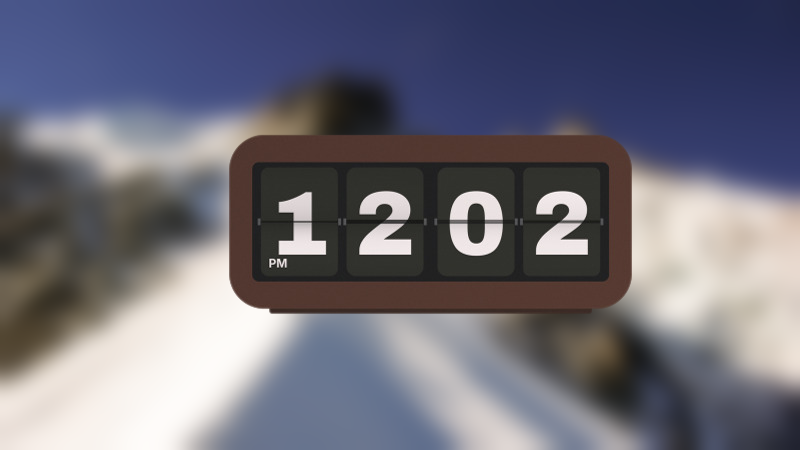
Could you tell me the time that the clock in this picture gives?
12:02
